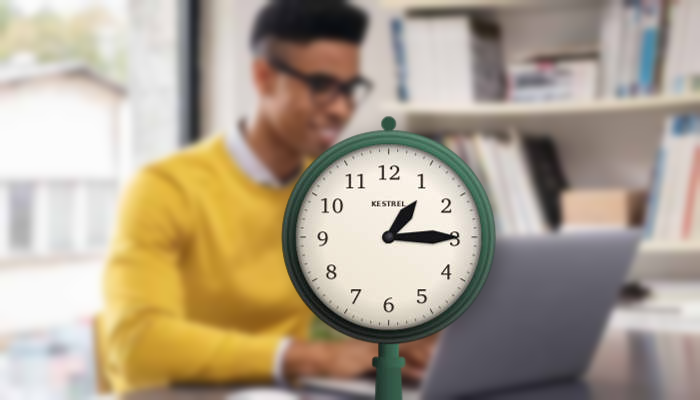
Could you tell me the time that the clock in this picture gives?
1:15
